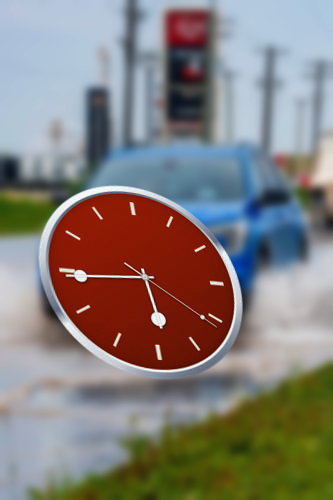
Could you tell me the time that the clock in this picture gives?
5:44:21
